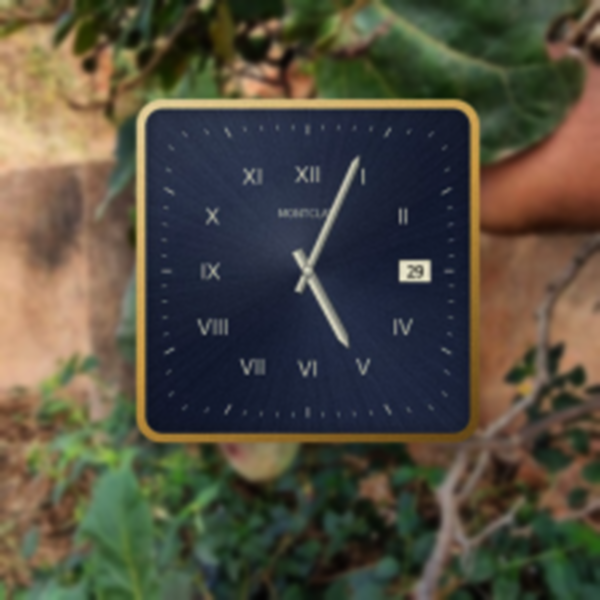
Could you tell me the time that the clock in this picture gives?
5:04
